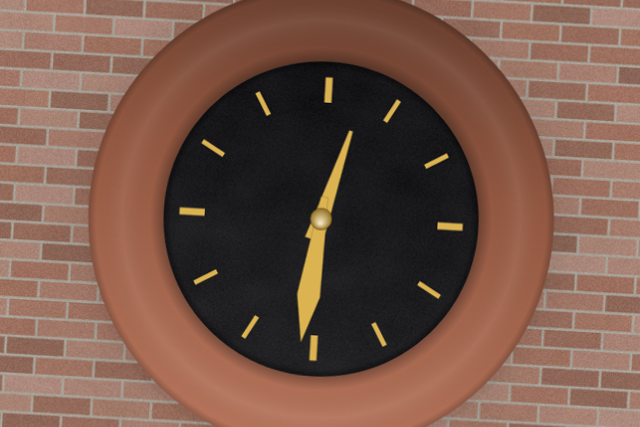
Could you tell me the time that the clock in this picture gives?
12:31
